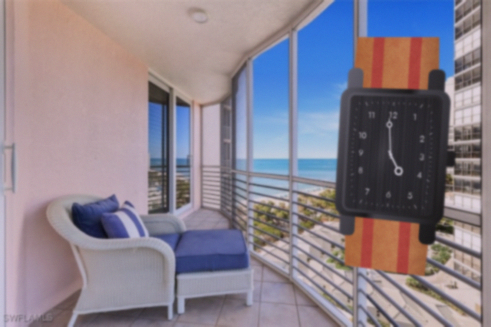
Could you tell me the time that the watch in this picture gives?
4:59
